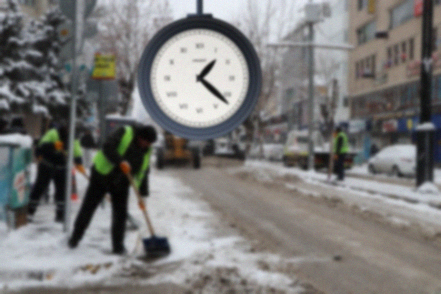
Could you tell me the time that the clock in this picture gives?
1:22
